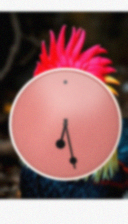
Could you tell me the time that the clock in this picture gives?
6:28
